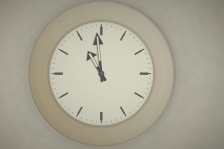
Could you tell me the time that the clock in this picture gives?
10:59
